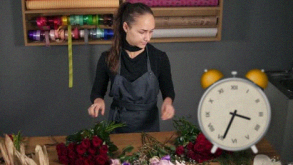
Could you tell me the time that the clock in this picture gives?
3:34
